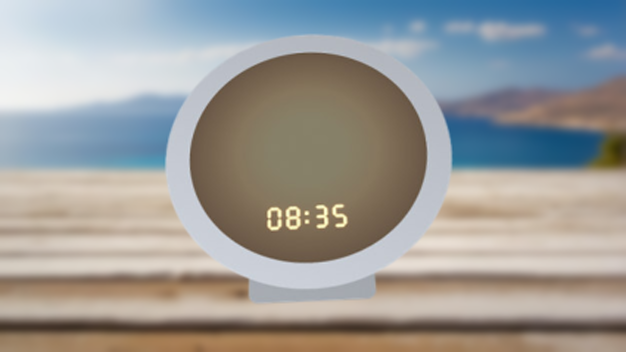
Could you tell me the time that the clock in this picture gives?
8:35
